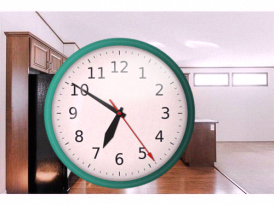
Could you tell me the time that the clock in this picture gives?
6:50:24
